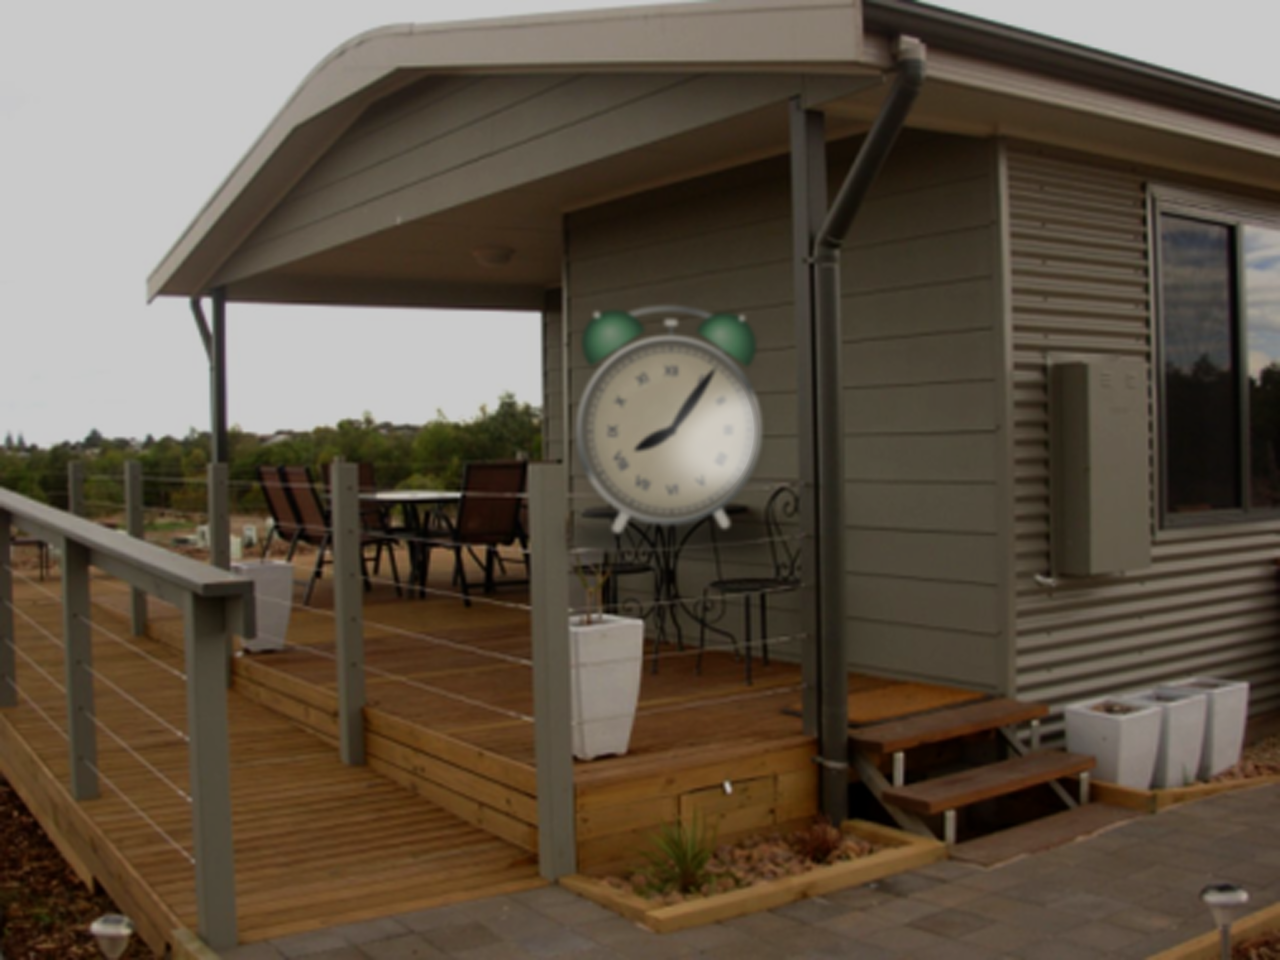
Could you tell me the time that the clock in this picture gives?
8:06
